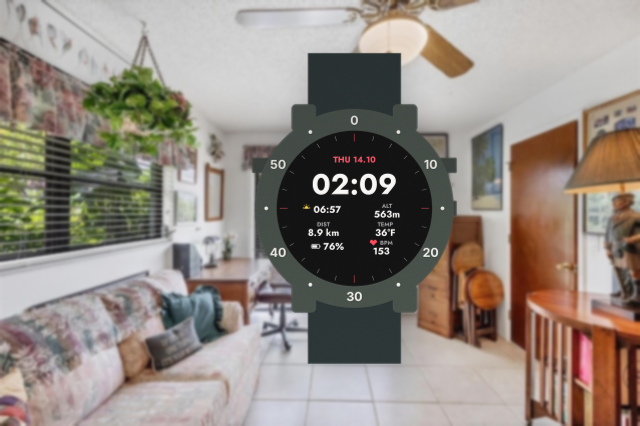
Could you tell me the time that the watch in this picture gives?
2:09
